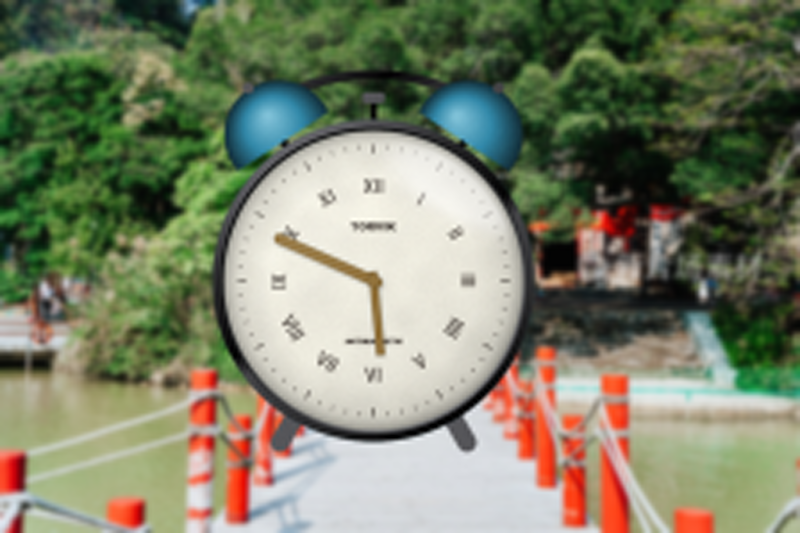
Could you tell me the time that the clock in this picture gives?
5:49
